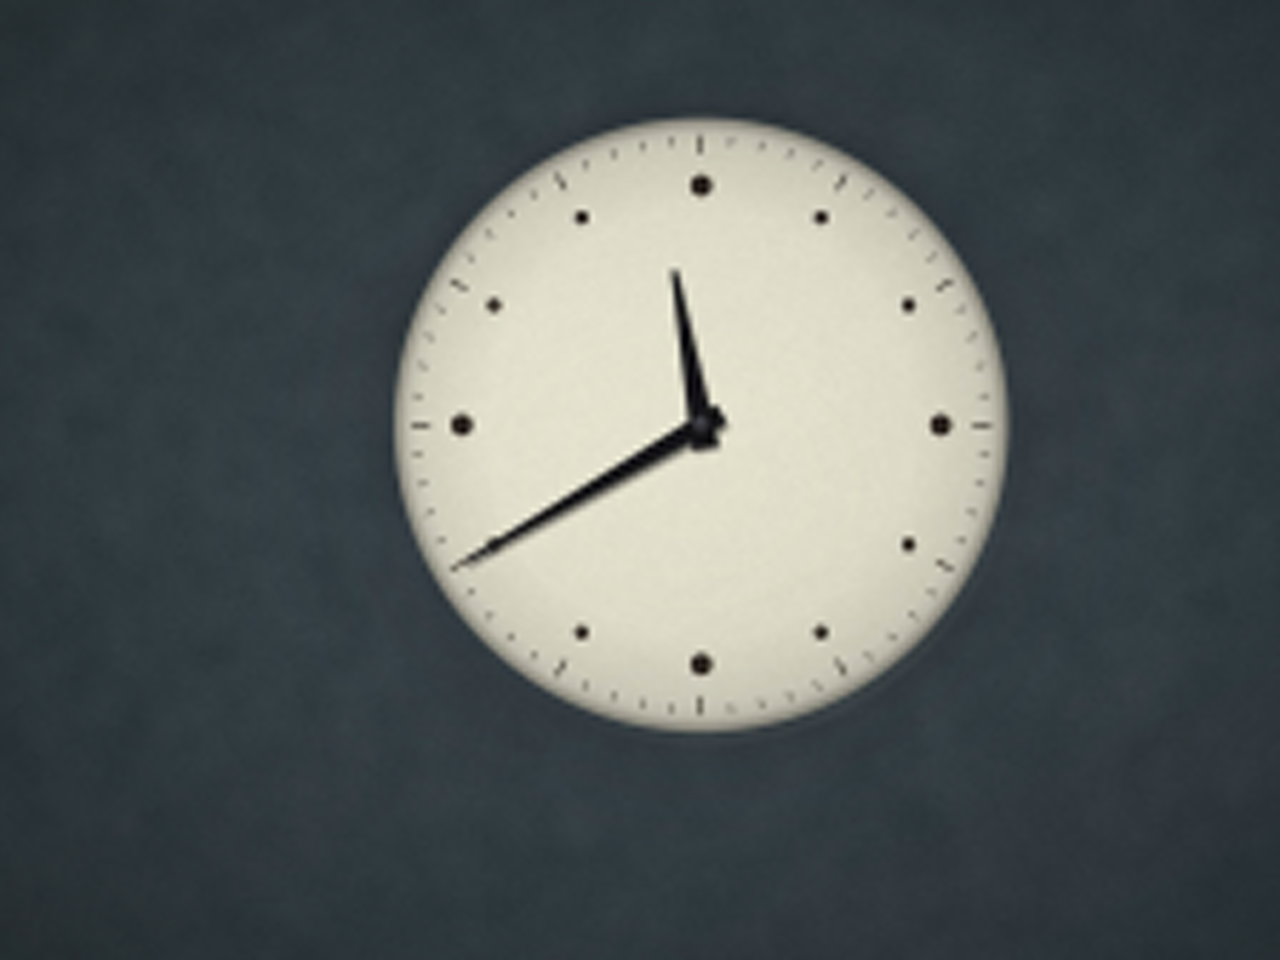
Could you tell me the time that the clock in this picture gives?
11:40
